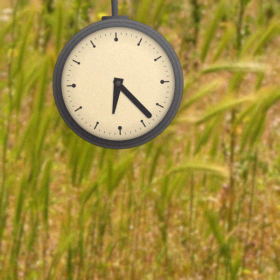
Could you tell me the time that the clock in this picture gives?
6:23
